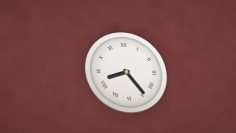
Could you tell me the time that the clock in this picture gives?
8:24
